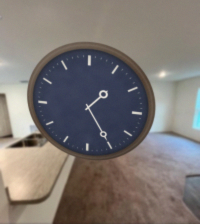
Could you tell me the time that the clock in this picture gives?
1:25
